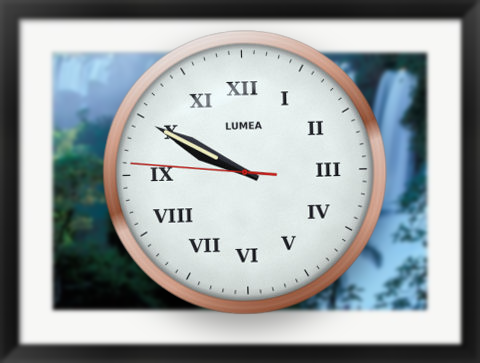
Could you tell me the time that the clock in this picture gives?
9:49:46
